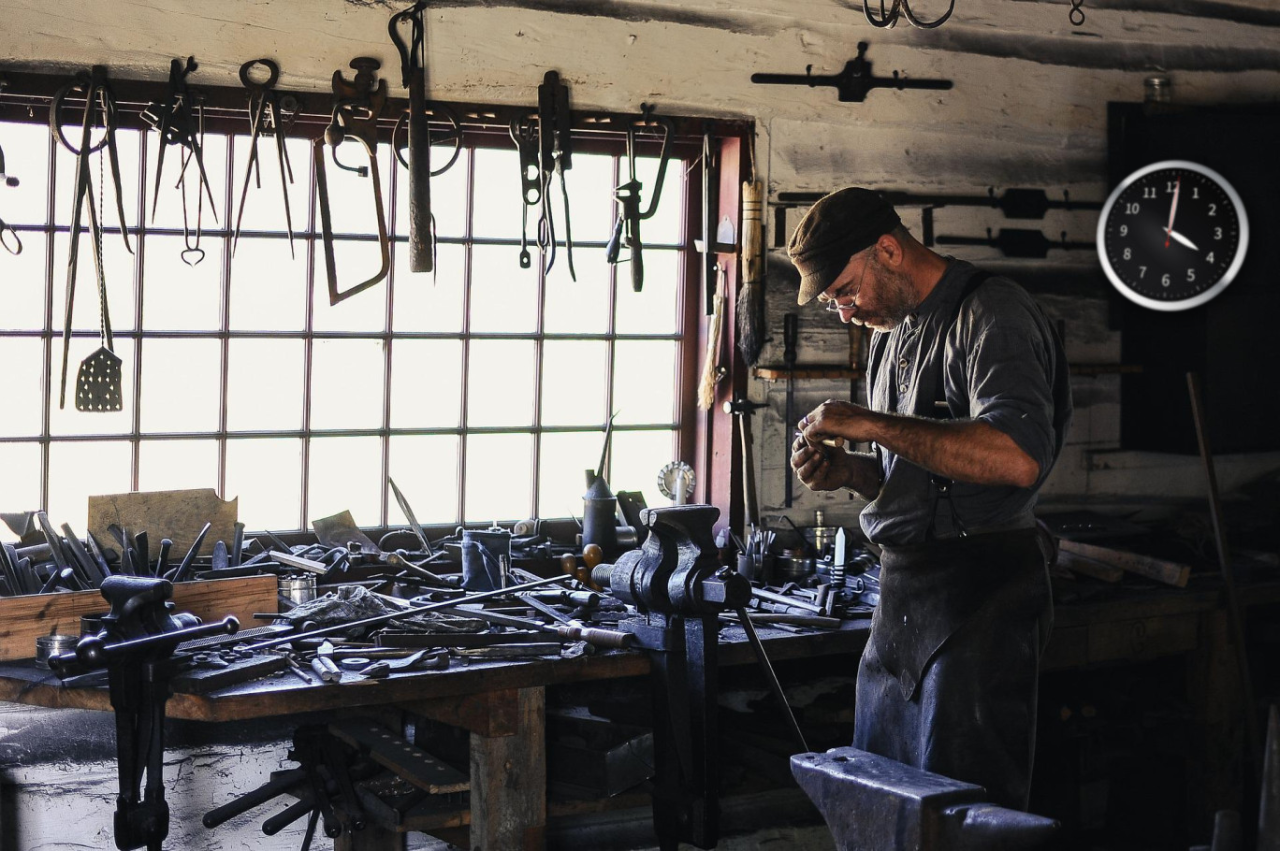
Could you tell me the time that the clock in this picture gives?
4:01:01
